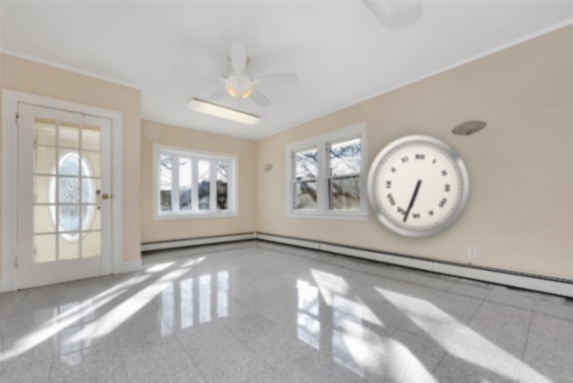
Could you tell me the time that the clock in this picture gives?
6:33
